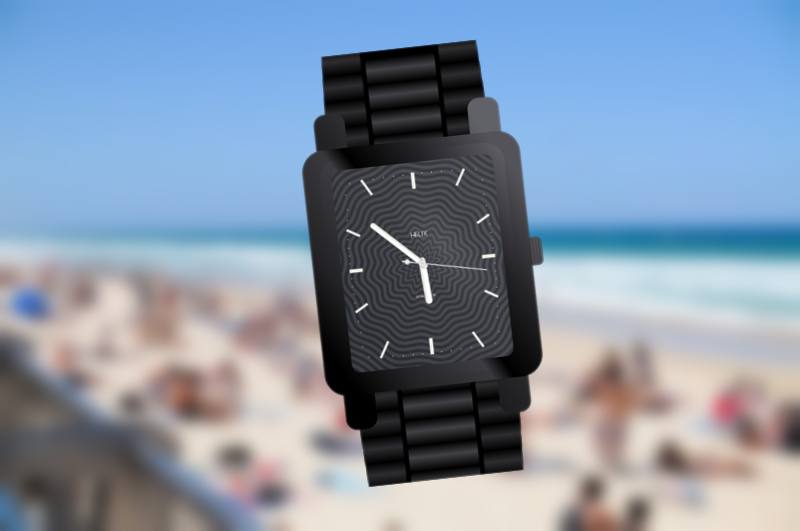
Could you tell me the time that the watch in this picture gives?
5:52:17
